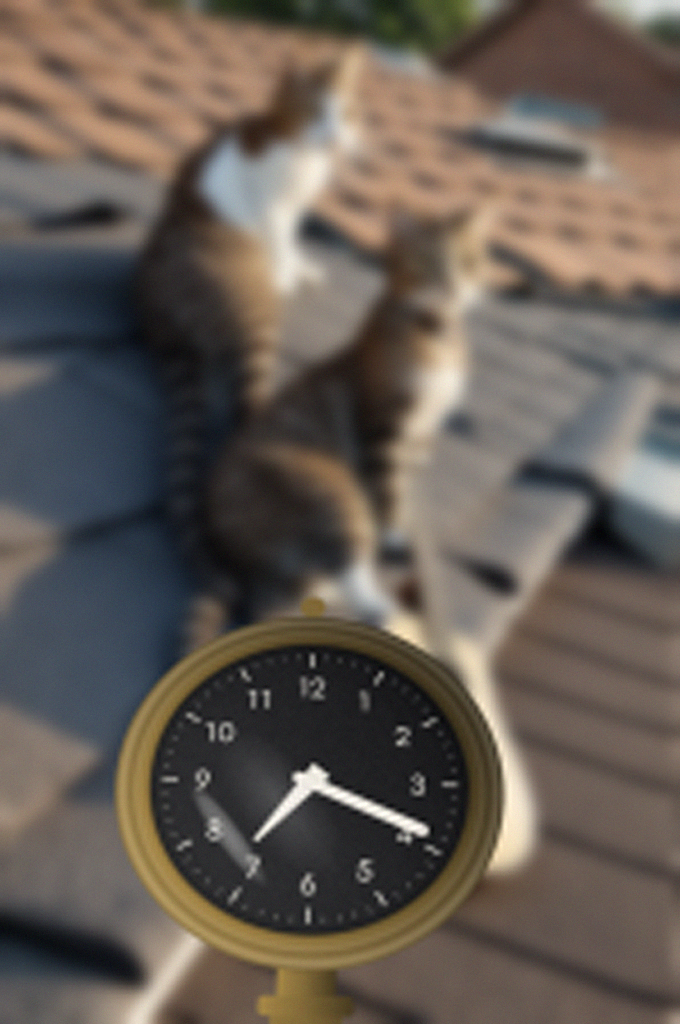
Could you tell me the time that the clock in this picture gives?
7:19
